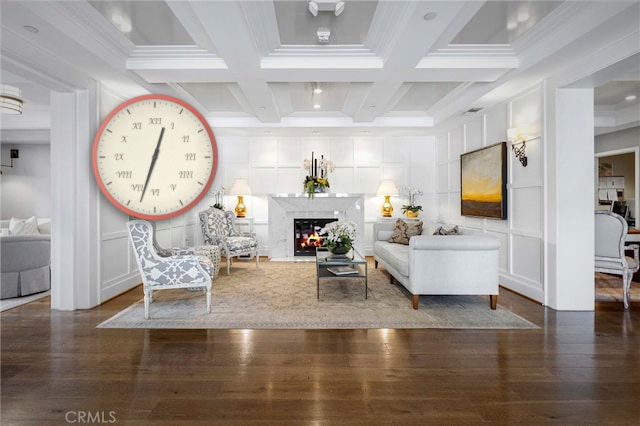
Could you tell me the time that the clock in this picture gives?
12:33
